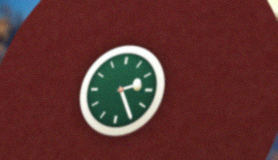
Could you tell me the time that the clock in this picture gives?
2:25
